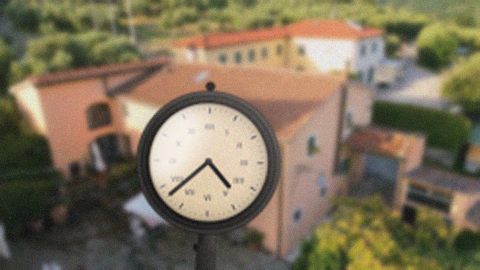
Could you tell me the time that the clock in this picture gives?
4:38
